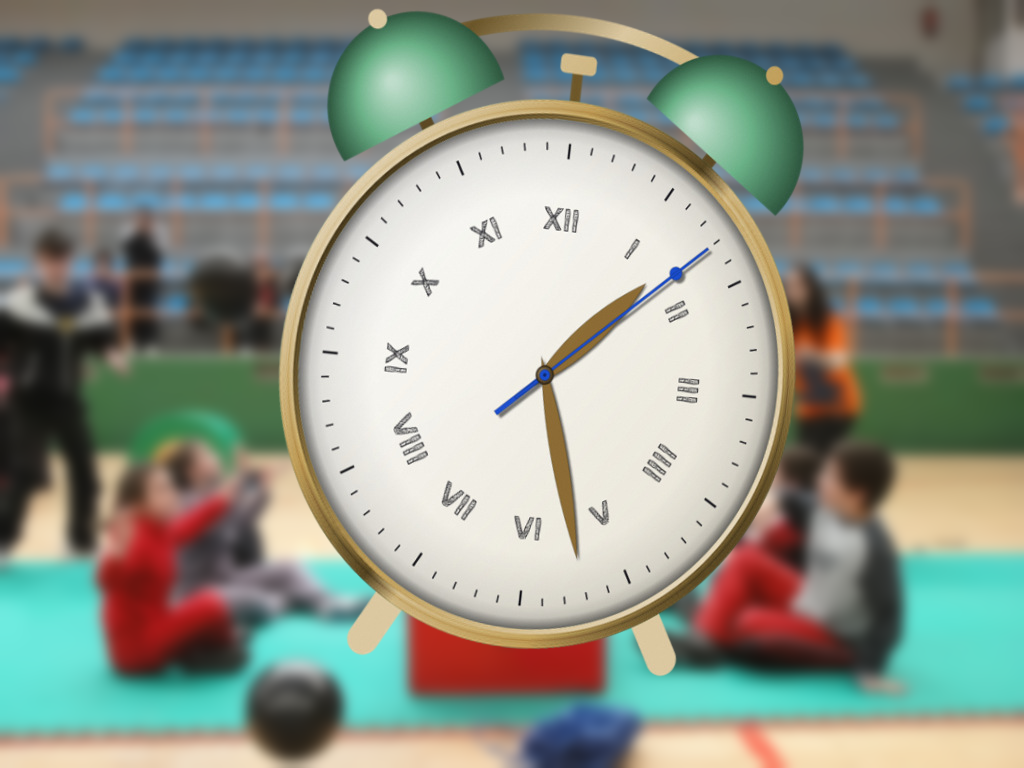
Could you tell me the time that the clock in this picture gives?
1:27:08
